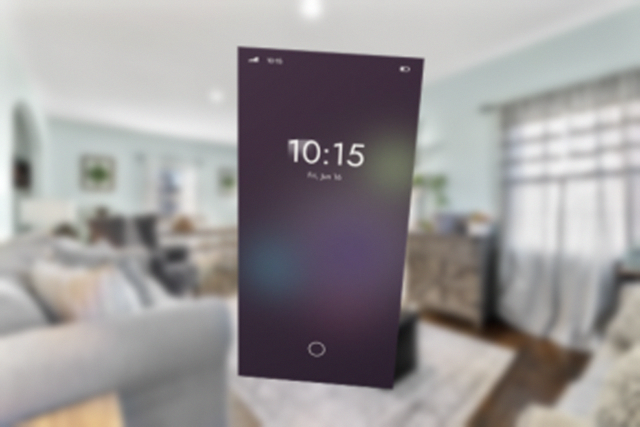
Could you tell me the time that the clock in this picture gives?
10:15
